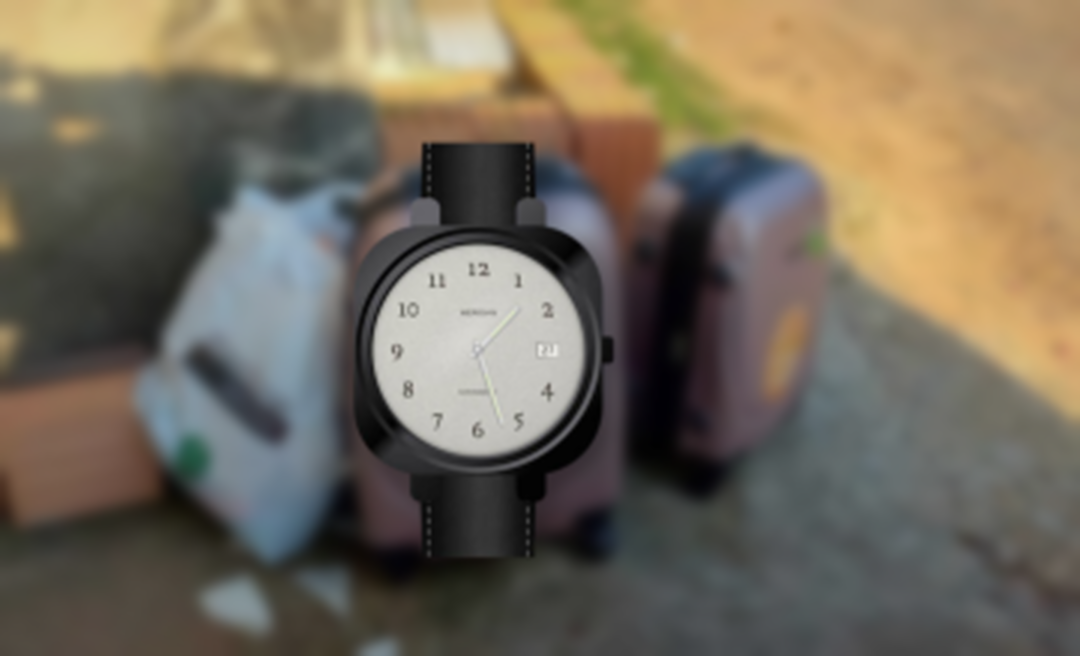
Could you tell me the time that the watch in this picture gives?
1:27
